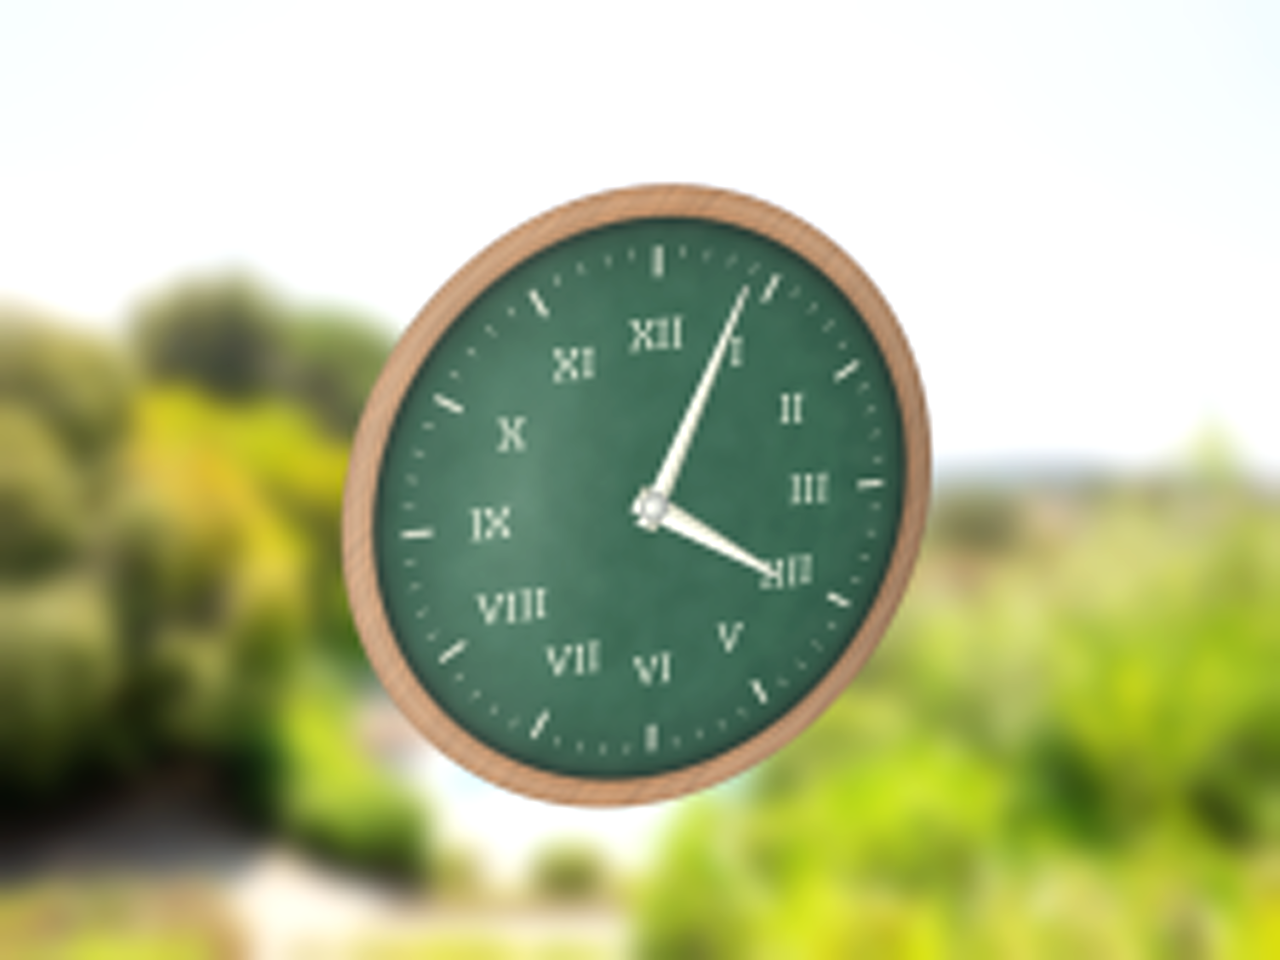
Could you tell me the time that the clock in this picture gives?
4:04
